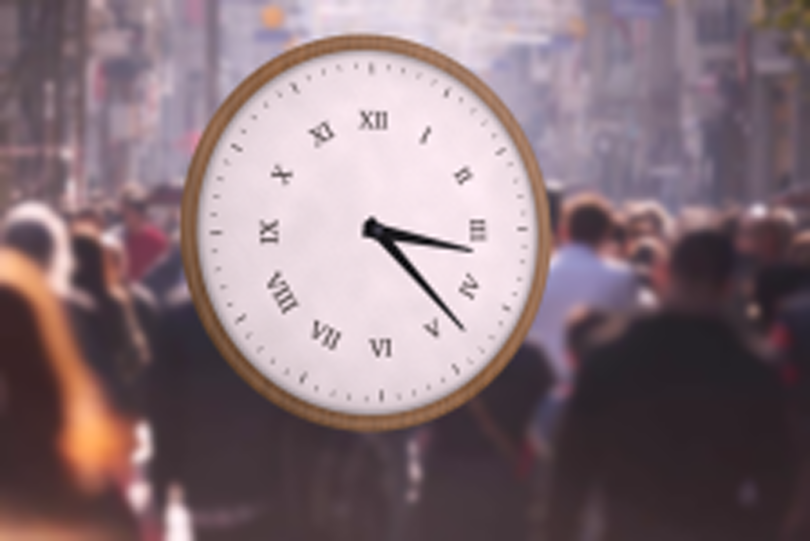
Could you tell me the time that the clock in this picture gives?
3:23
